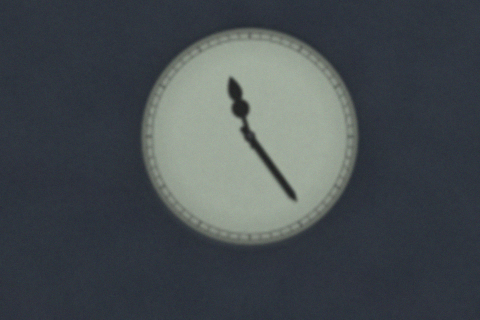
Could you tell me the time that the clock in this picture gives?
11:24
